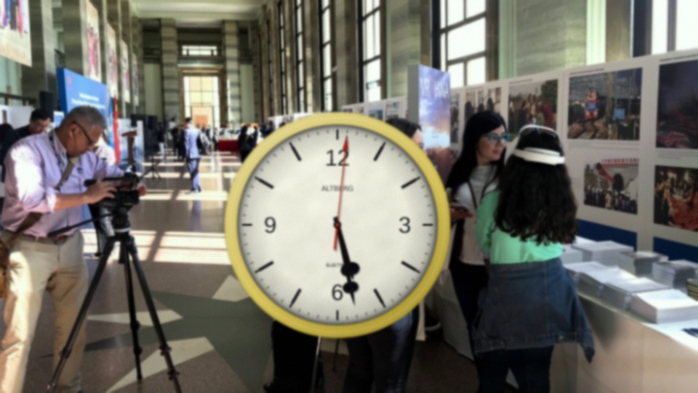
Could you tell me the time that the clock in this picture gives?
5:28:01
